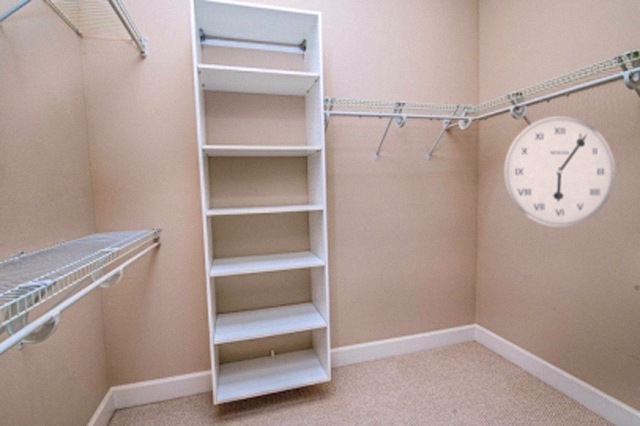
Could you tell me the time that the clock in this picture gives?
6:06
